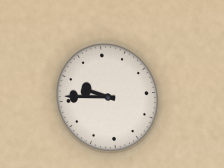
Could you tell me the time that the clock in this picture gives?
9:46
